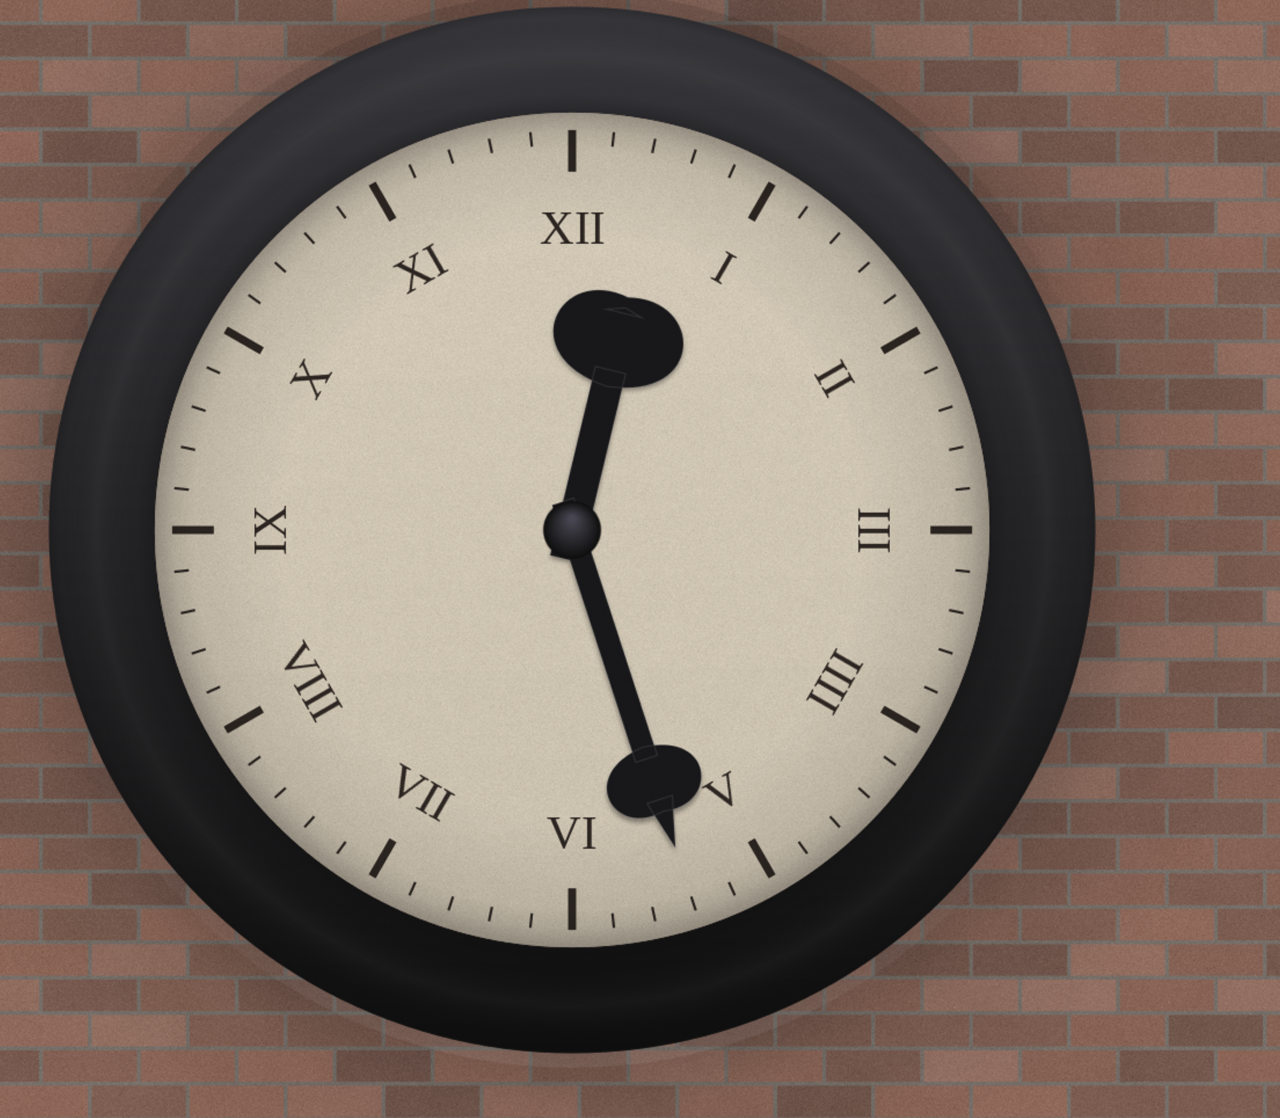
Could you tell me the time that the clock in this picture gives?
12:27
